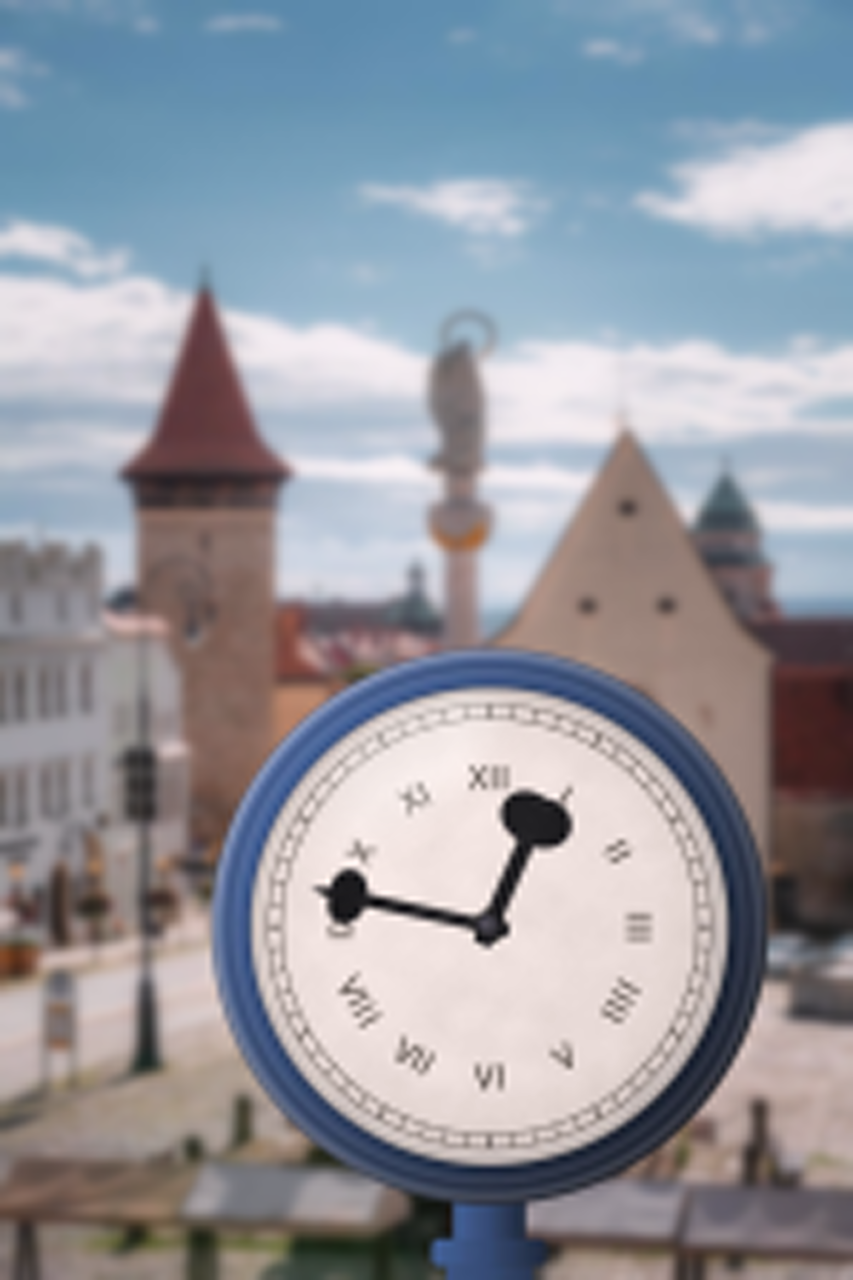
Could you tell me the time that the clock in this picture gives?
12:47
